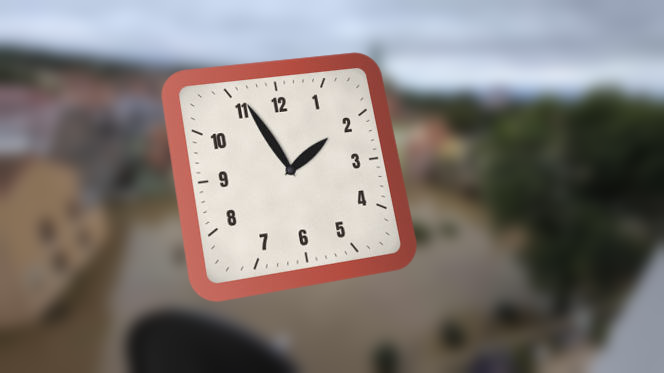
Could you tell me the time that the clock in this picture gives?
1:56
